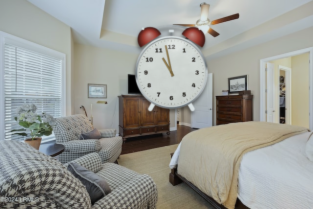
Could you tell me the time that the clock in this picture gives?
10:58
